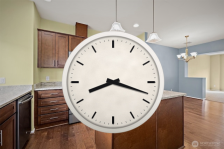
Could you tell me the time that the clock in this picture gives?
8:18
